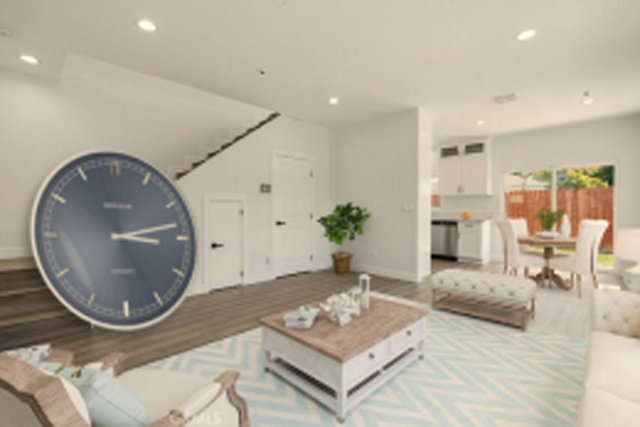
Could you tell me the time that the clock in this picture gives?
3:13
